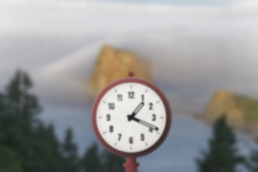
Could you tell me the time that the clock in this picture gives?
1:19
